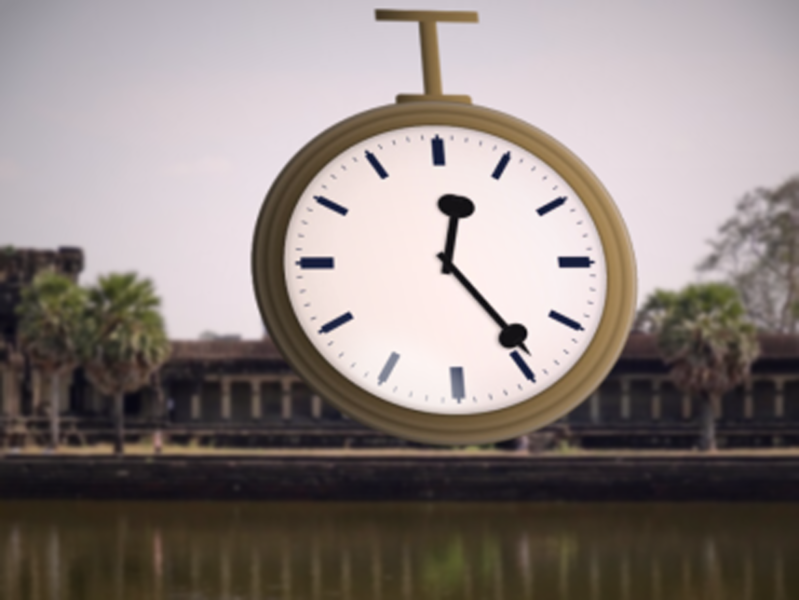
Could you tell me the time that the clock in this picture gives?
12:24
